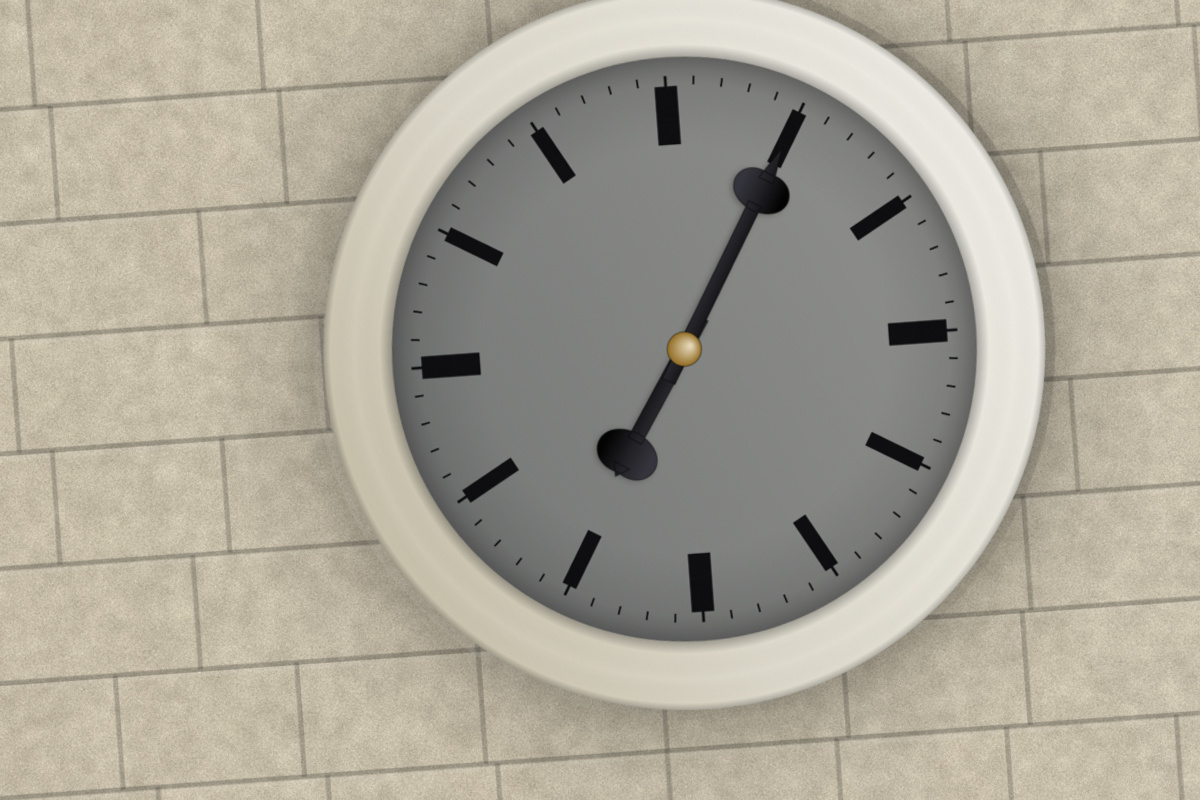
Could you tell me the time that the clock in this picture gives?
7:05
